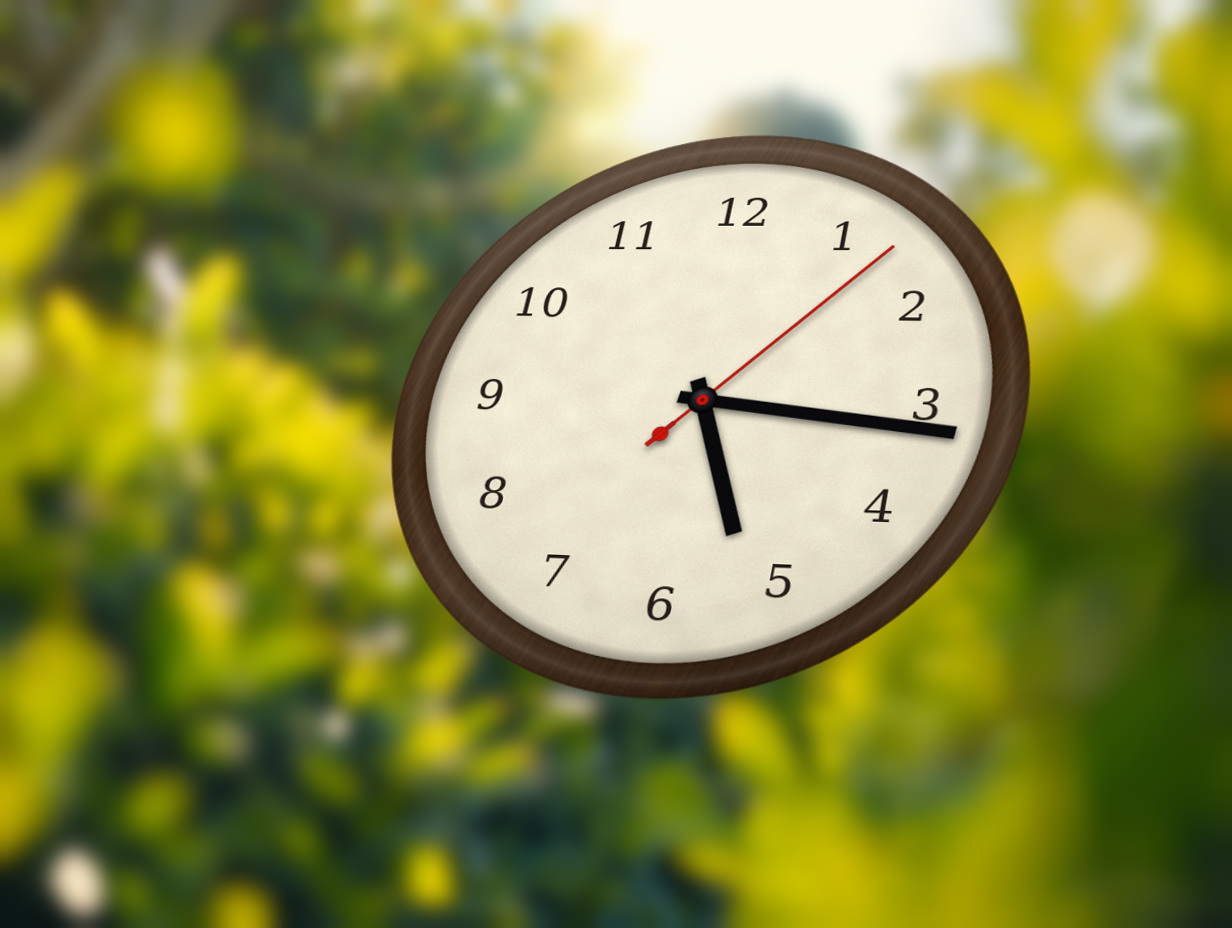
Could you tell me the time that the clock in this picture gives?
5:16:07
